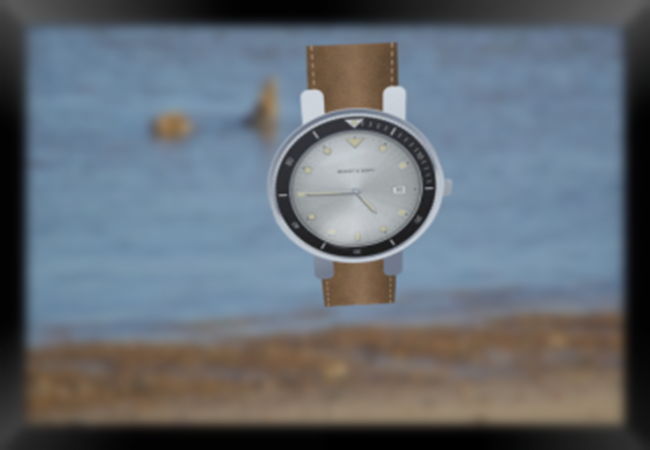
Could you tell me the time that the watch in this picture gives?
4:45
